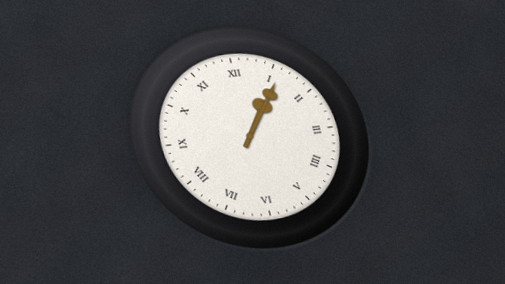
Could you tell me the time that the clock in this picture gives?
1:06
